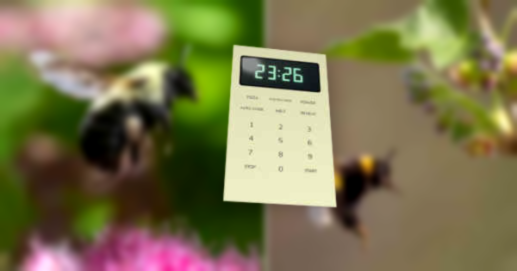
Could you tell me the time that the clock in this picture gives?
23:26
